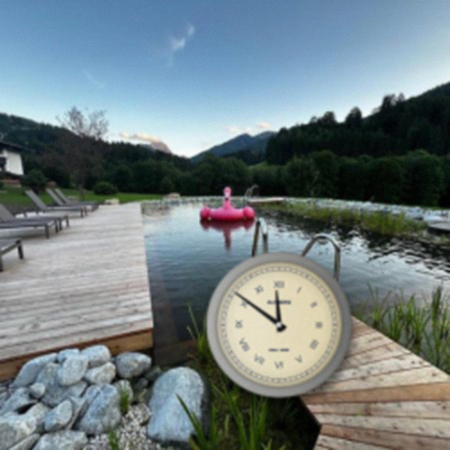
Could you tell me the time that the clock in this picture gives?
11:51
